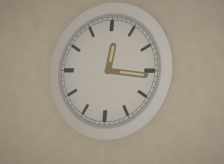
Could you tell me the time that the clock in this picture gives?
12:16
